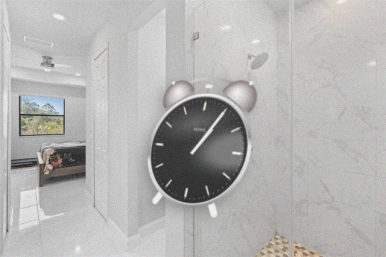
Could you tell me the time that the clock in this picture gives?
1:05
